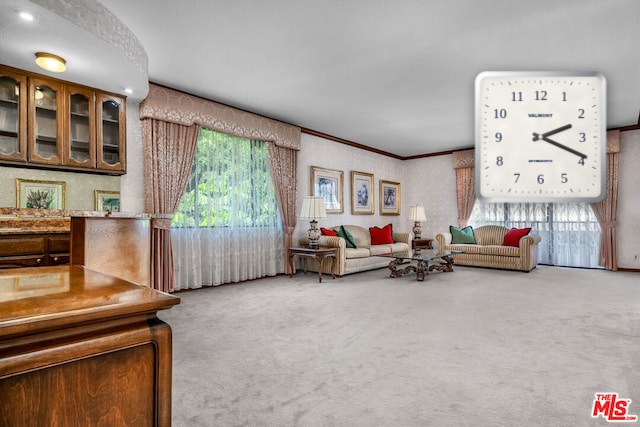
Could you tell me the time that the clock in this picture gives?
2:19
